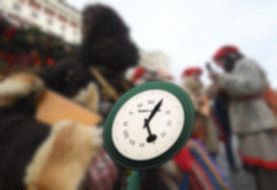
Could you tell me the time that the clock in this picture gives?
5:04
